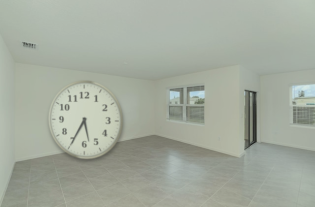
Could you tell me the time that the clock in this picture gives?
5:35
